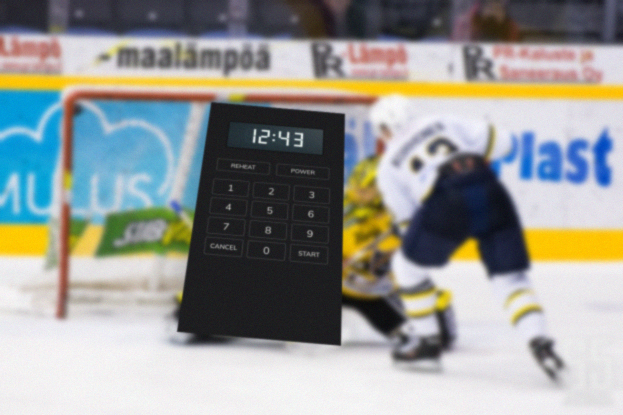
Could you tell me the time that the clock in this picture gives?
12:43
